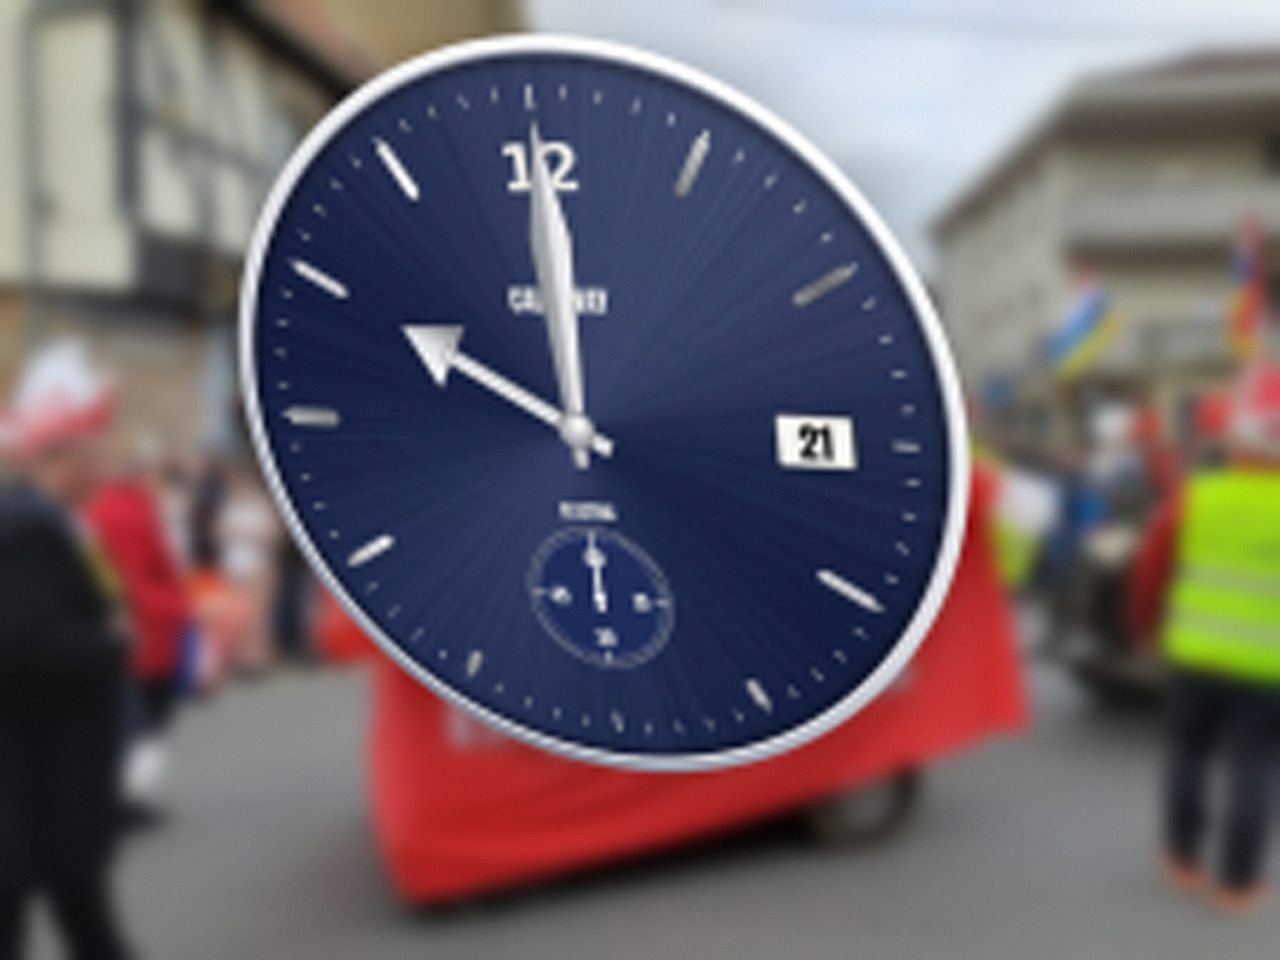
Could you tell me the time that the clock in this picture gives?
10:00
